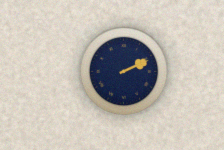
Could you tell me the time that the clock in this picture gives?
2:11
